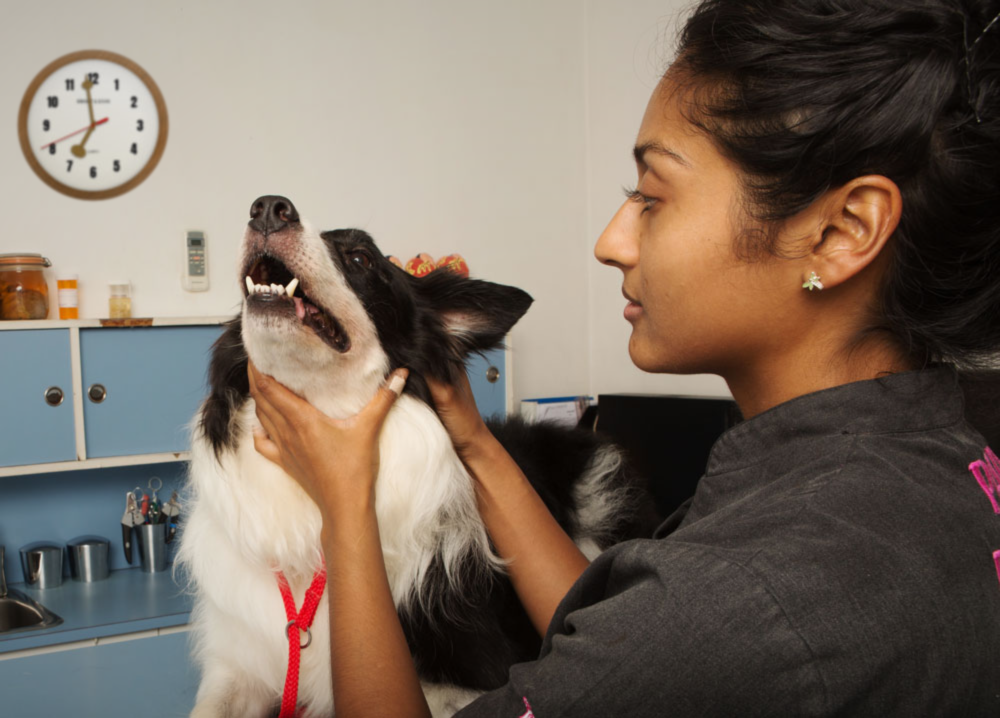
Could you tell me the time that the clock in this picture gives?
6:58:41
